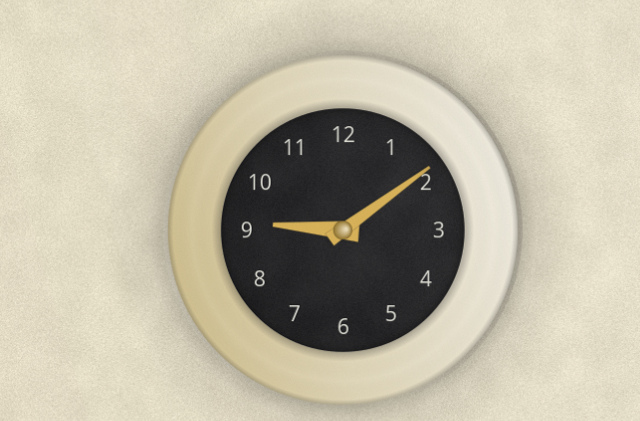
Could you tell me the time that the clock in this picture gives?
9:09
